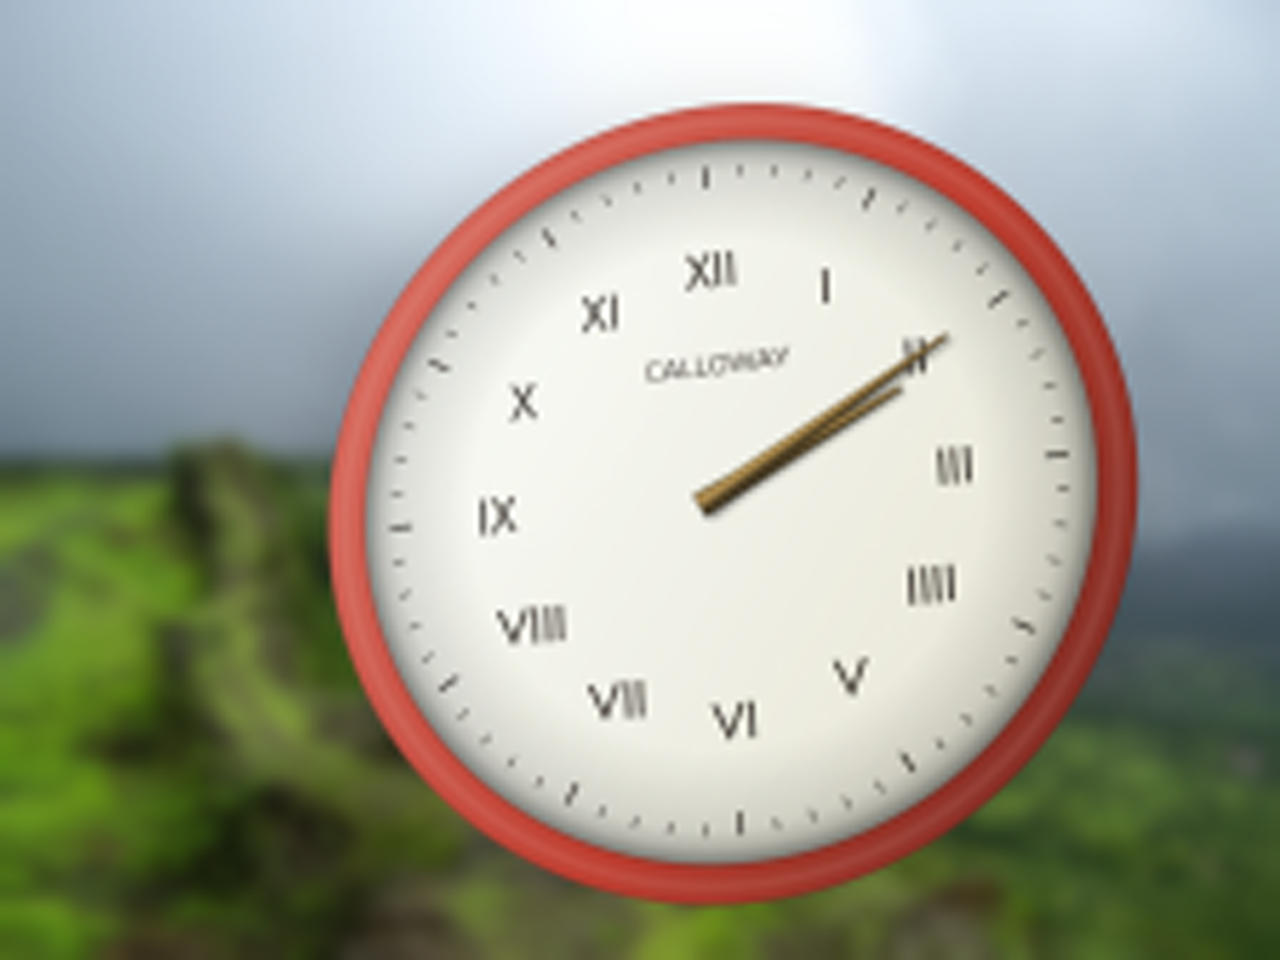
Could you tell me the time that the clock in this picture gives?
2:10
